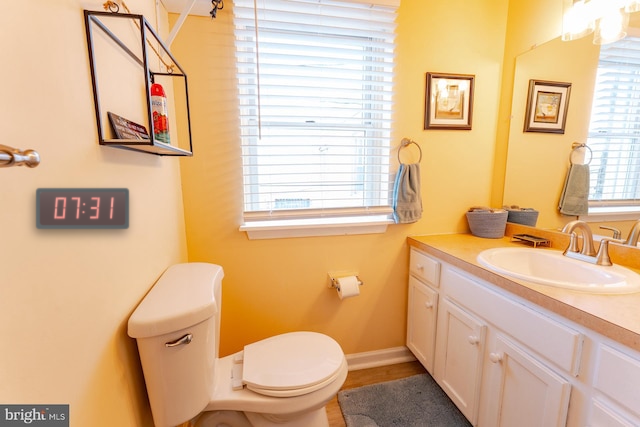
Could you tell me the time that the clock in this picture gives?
7:31
